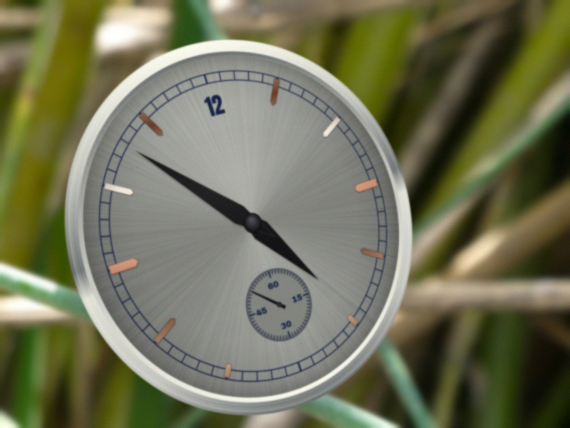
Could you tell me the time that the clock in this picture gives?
4:52:52
